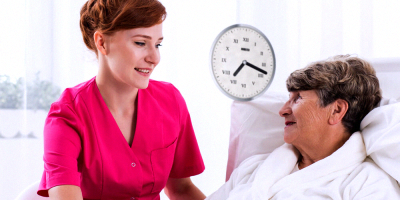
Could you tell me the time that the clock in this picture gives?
7:18
